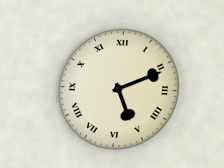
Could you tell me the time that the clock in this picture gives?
5:11
